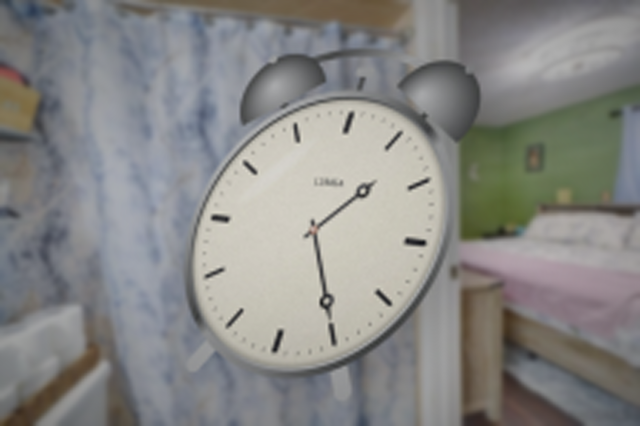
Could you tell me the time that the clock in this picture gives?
1:25
